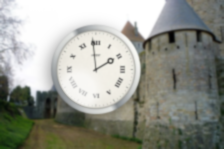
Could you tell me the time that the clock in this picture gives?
1:59
